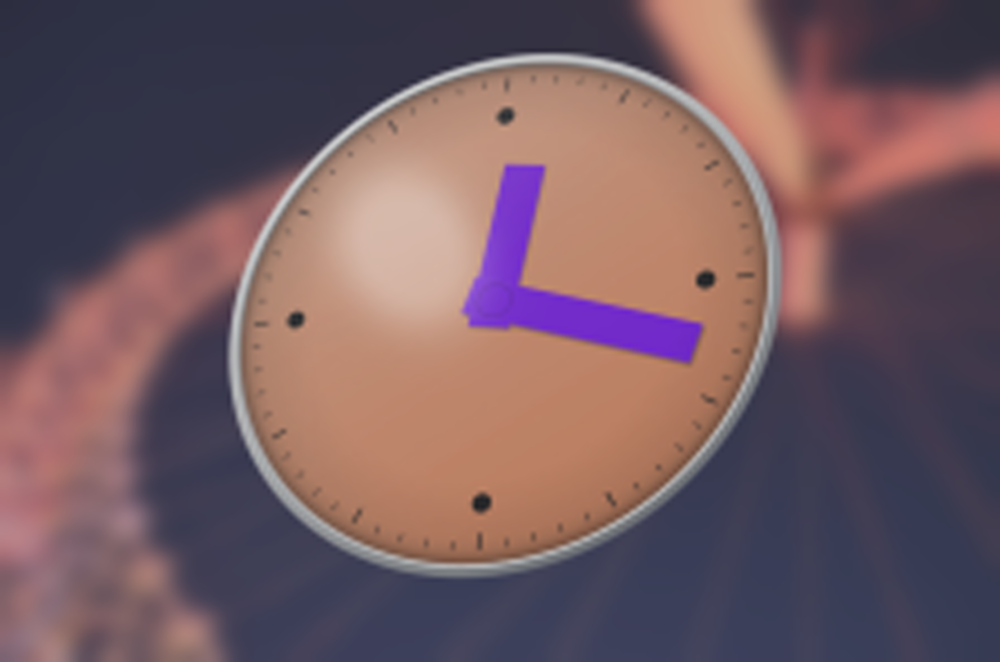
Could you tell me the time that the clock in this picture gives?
12:18
